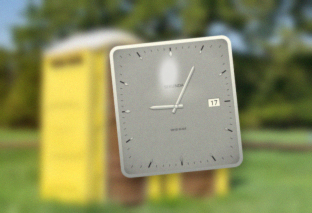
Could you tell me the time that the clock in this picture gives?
9:05
